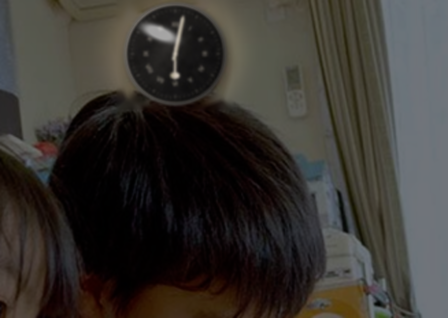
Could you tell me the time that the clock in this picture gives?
6:02
